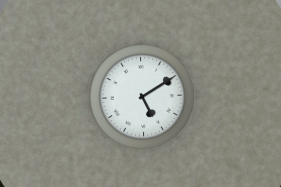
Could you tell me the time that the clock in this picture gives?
5:10
